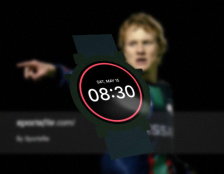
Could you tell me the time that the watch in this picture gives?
8:30
